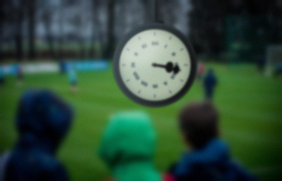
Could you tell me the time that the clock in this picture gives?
3:17
